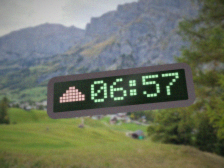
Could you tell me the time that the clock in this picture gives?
6:57
